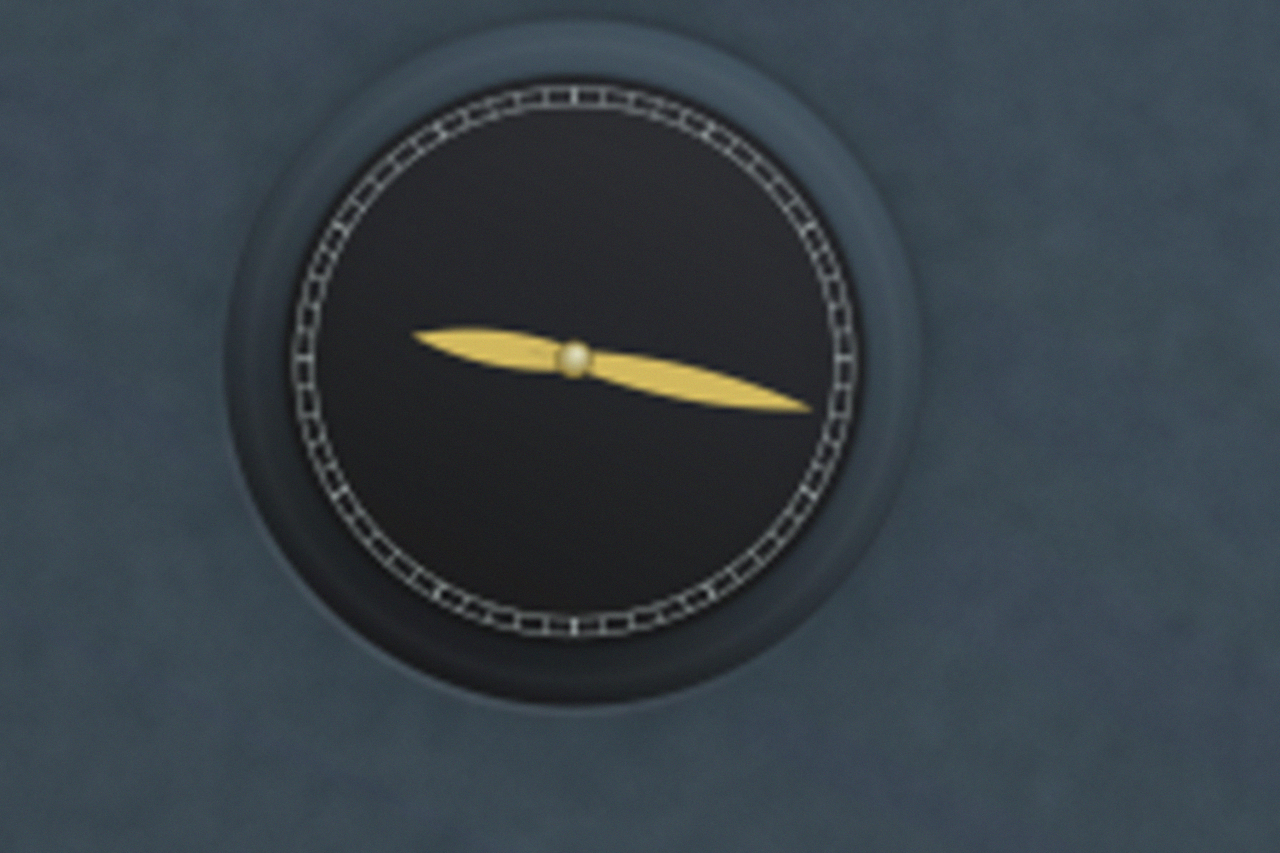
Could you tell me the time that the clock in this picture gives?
9:17
